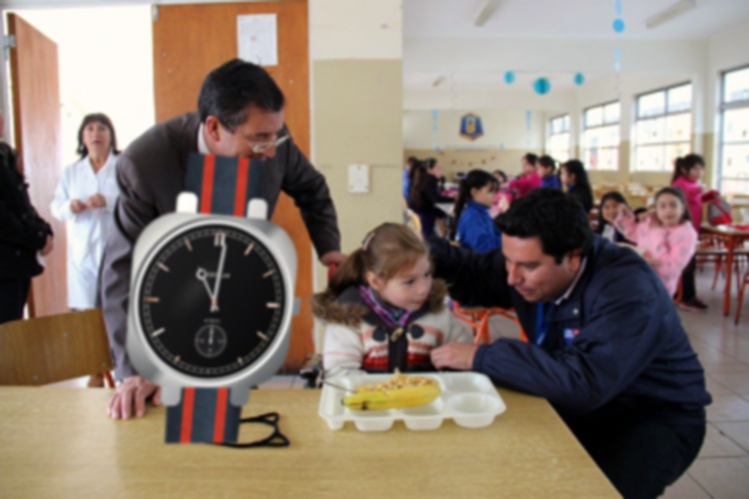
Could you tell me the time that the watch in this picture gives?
11:01
